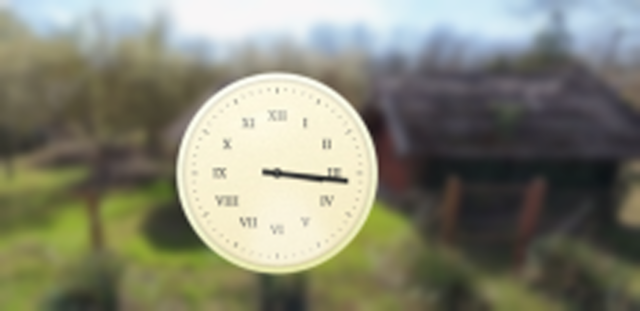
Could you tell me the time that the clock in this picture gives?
3:16
